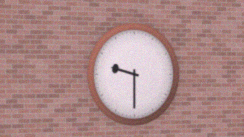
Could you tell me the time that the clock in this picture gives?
9:30
